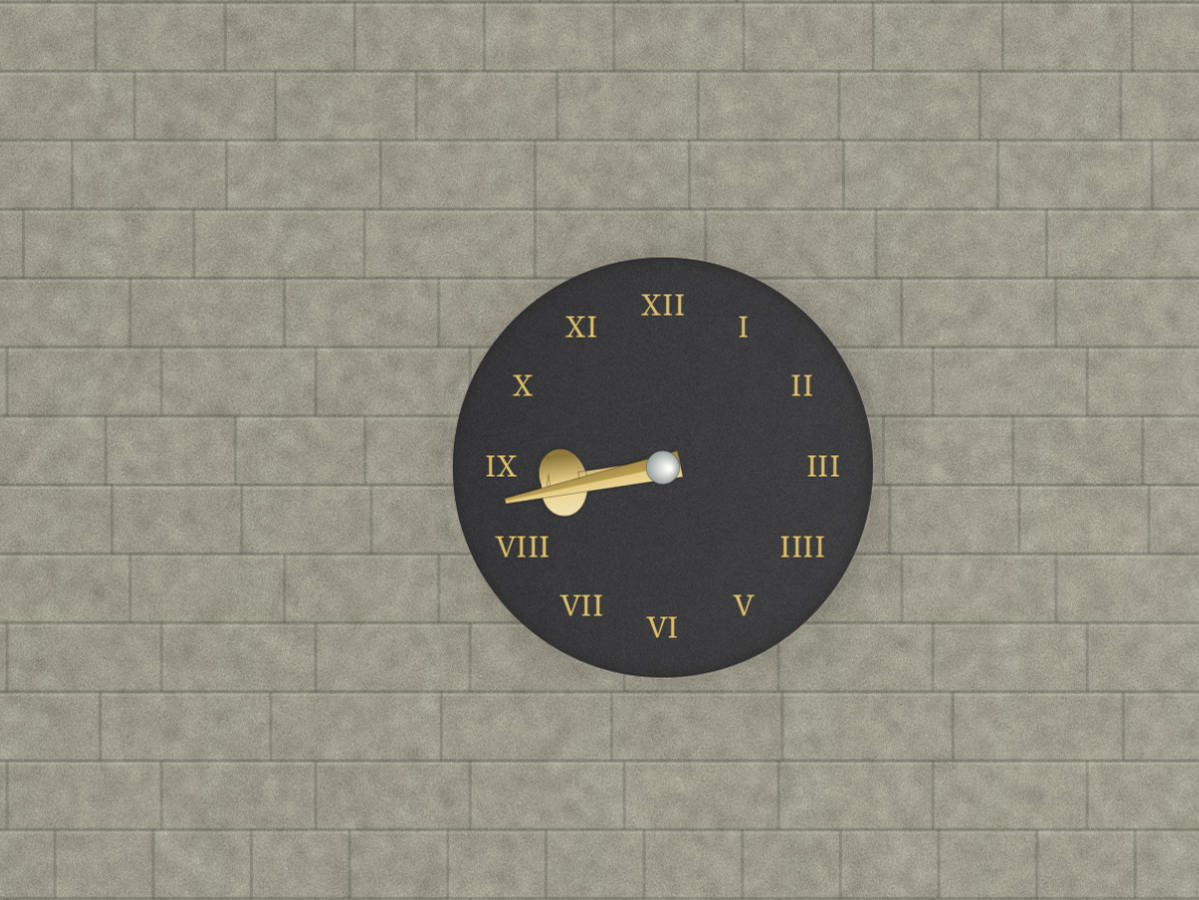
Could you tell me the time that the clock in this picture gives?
8:43
